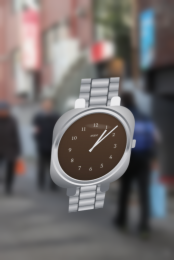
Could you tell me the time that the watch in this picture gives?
1:08
